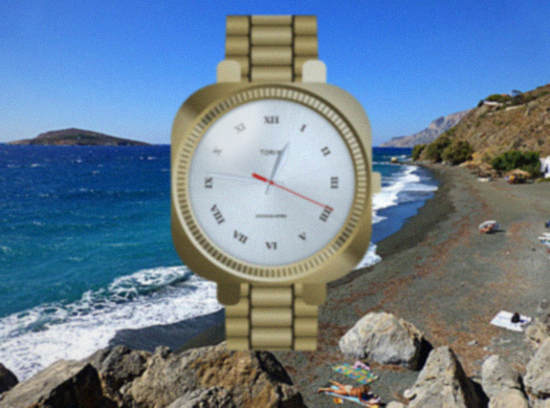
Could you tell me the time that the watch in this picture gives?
12:46:19
